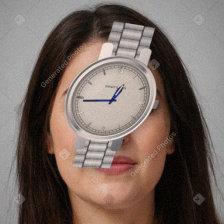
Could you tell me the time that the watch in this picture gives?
12:44
